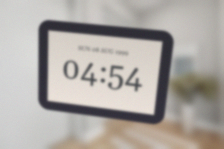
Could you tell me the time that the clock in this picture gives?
4:54
